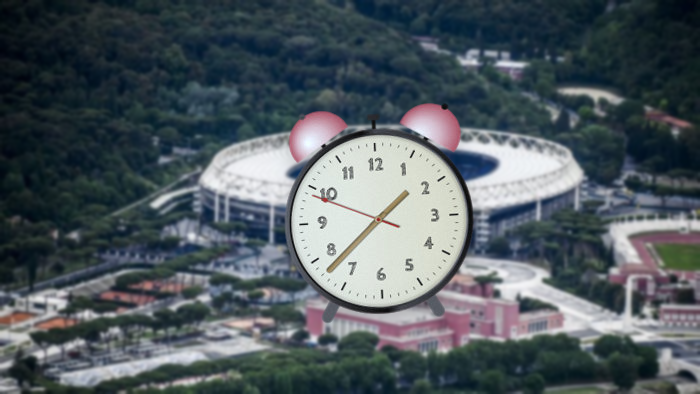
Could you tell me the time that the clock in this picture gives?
1:37:49
